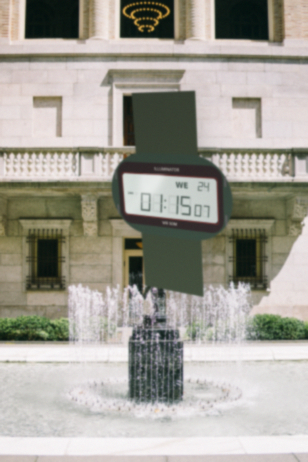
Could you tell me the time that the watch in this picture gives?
1:15:07
